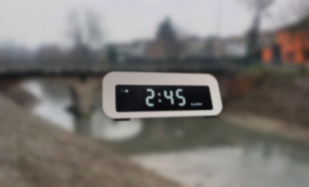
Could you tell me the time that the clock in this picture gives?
2:45
